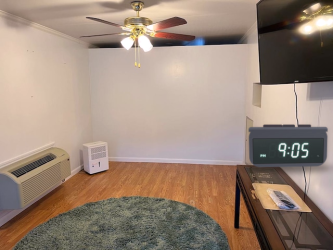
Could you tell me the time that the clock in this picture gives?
9:05
